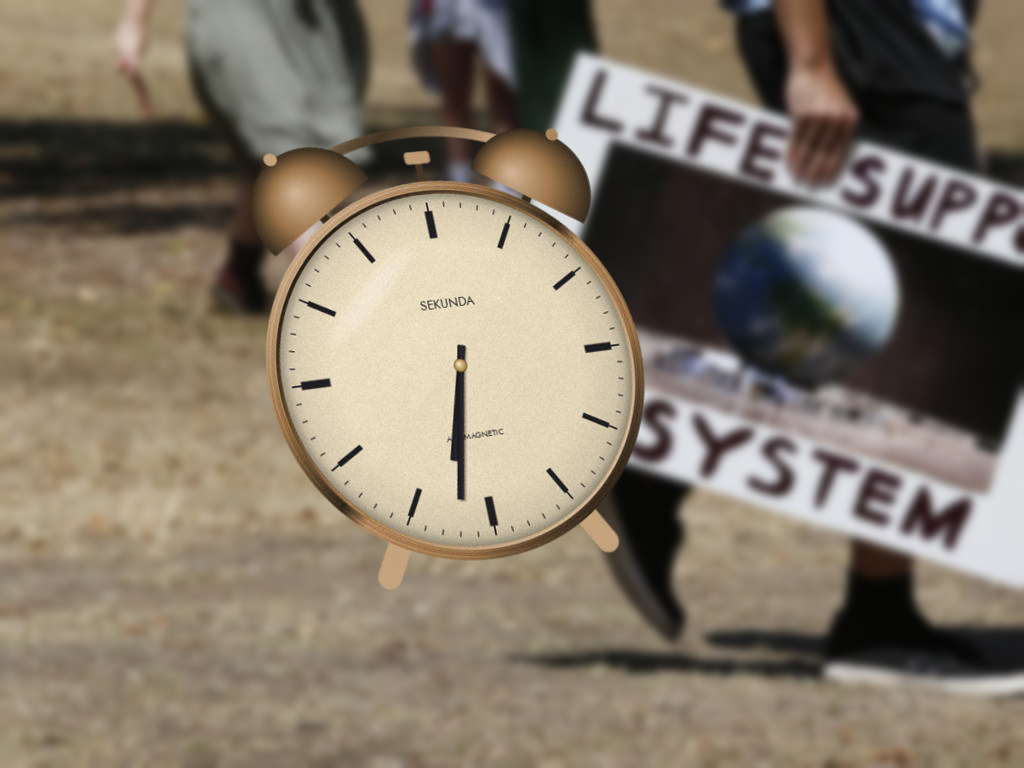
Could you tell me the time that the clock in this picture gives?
6:32
